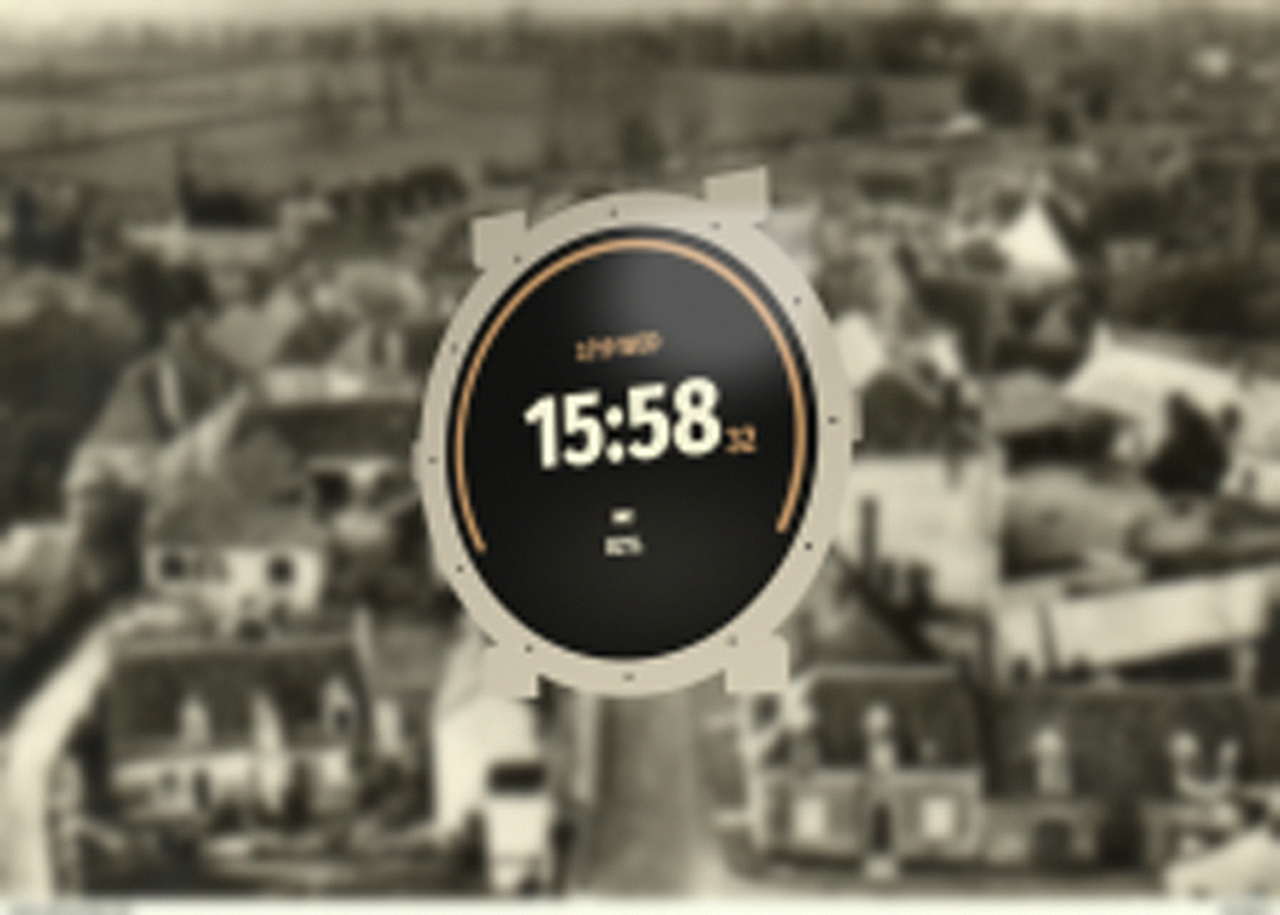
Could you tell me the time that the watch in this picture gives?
15:58
